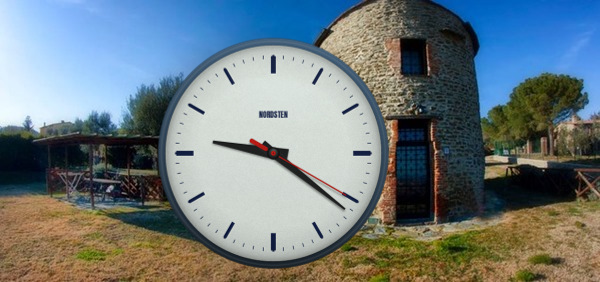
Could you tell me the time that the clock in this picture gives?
9:21:20
